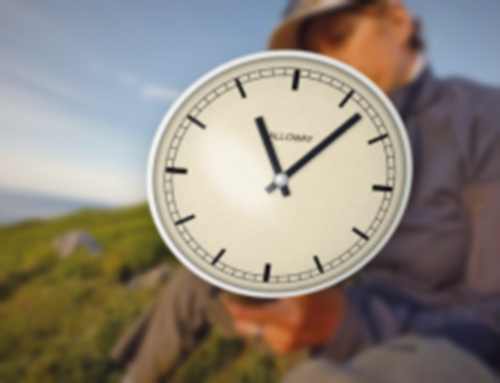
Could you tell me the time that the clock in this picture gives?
11:07
